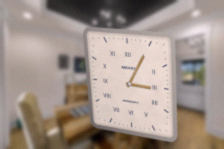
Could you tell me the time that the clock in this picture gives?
3:05
